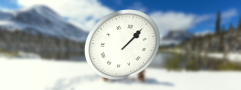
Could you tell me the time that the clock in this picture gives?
1:05
